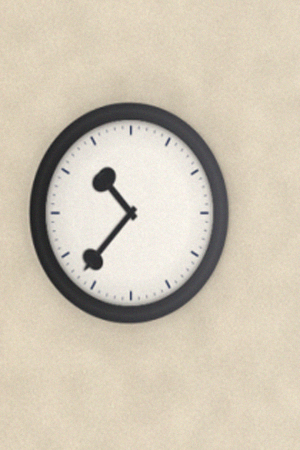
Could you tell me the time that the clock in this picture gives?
10:37
